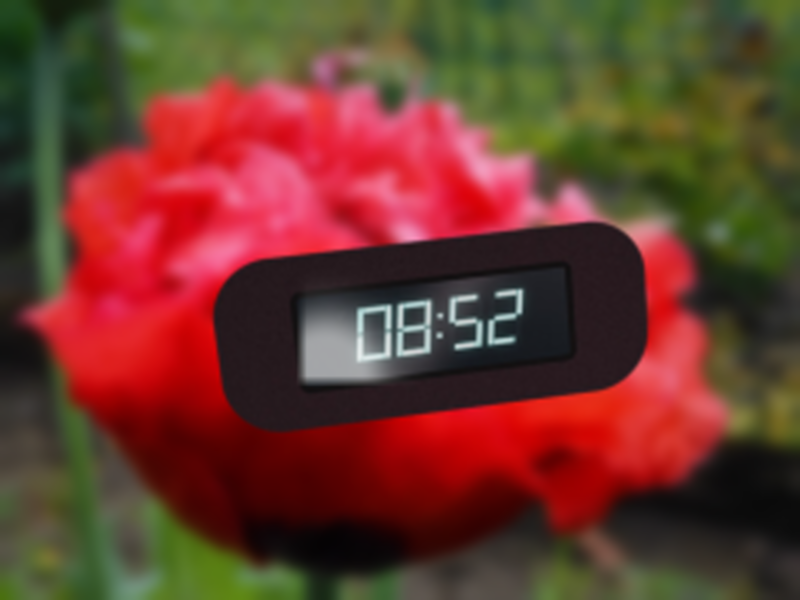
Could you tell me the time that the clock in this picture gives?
8:52
